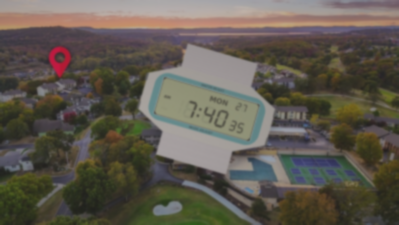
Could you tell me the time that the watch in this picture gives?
7:40:35
